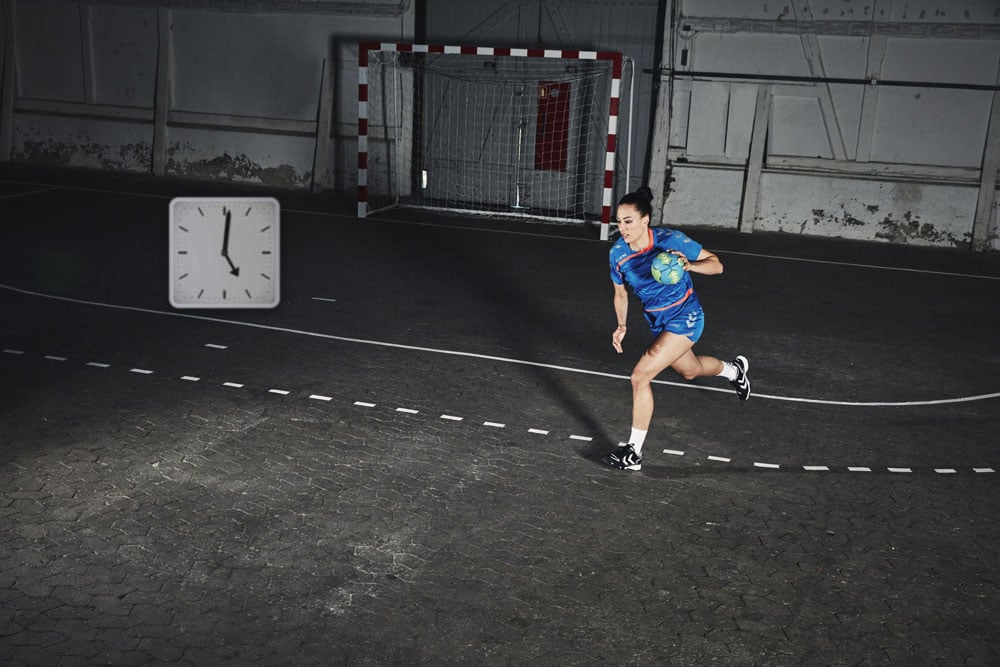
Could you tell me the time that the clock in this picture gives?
5:01
